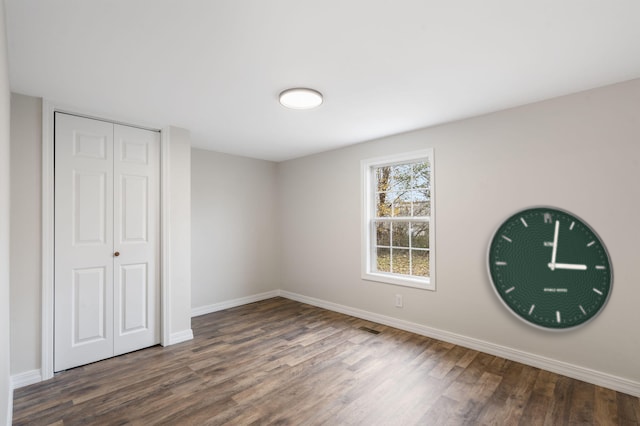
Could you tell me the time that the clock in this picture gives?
3:02
